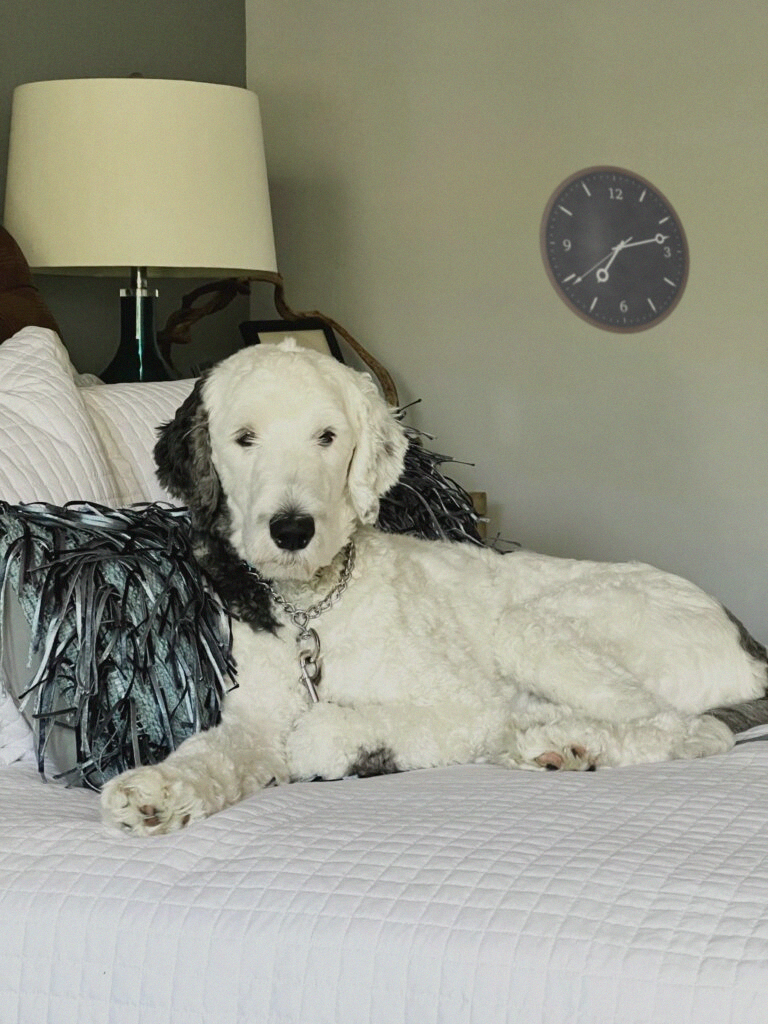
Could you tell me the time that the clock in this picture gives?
7:12:39
